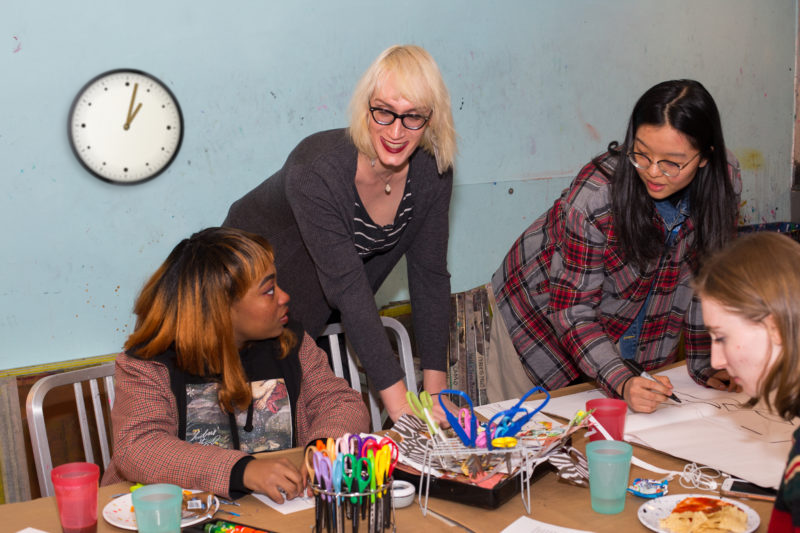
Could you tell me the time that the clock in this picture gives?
1:02
